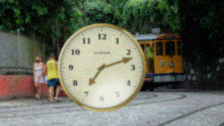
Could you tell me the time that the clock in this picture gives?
7:12
